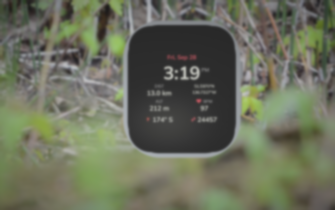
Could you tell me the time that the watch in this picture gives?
3:19
